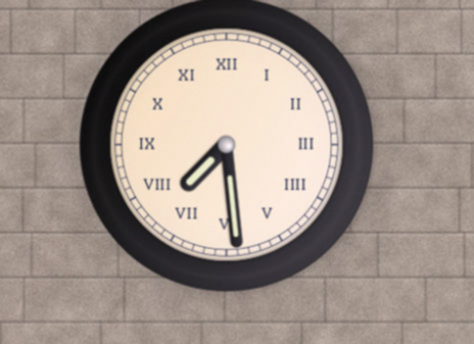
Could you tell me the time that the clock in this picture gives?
7:29
